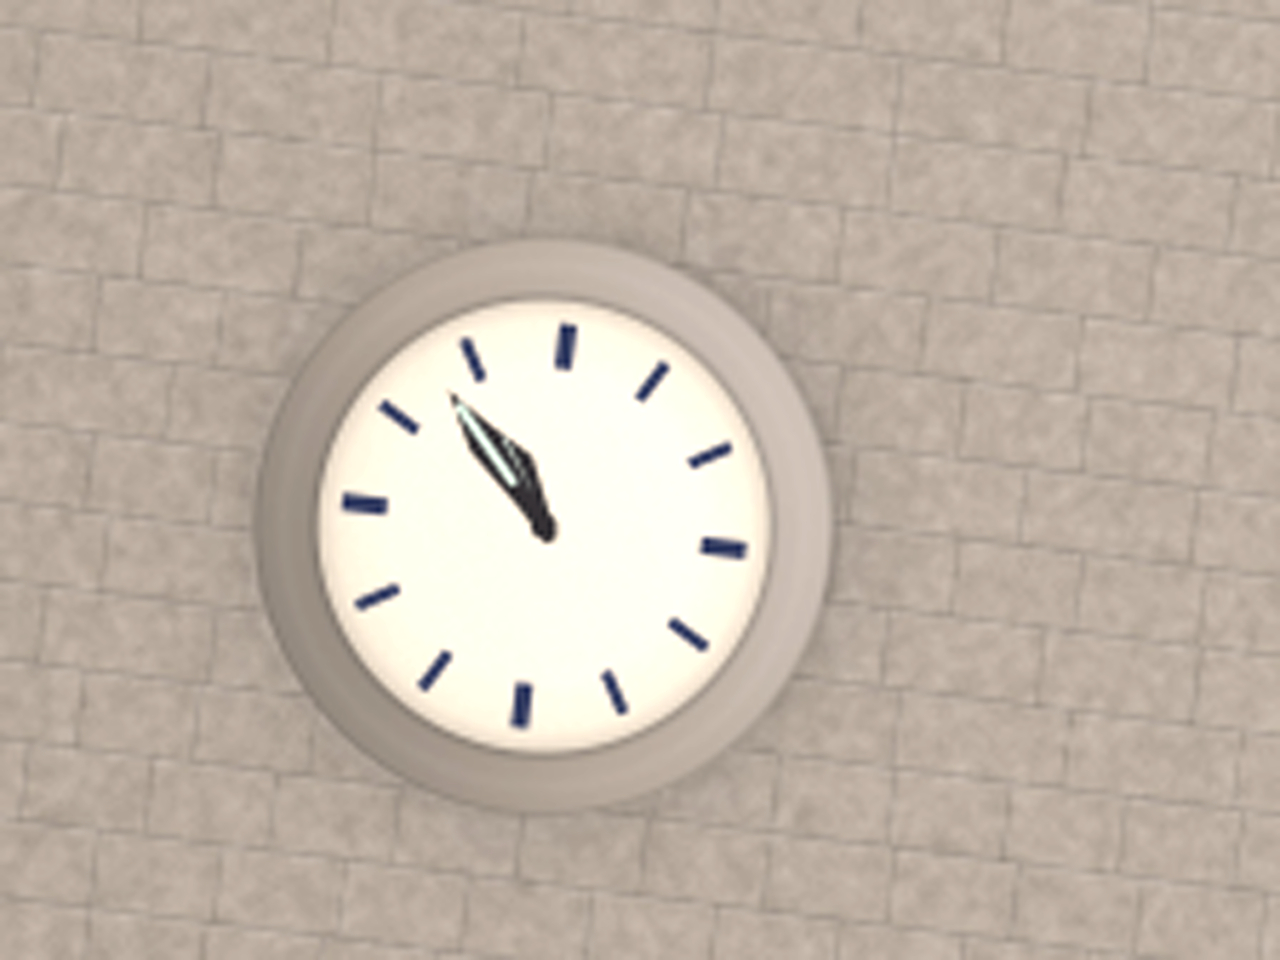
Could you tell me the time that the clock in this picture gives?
10:53
